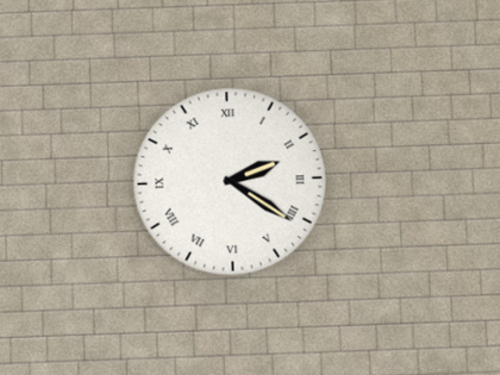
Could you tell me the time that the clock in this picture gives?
2:21
